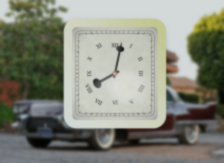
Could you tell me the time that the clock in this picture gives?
8:02
